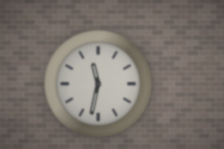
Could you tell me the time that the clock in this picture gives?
11:32
